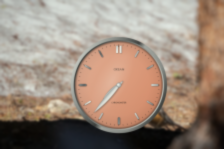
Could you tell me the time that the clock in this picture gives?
7:37
